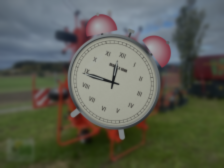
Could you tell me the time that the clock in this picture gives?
11:44
